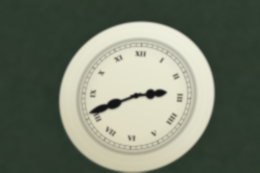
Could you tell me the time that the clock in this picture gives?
2:41
